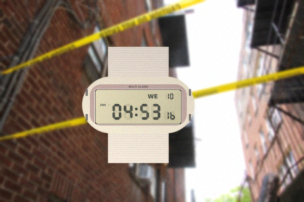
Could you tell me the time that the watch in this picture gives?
4:53
